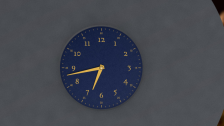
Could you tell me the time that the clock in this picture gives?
6:43
